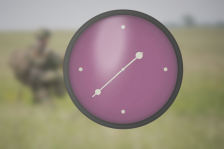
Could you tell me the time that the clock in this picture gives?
1:38
